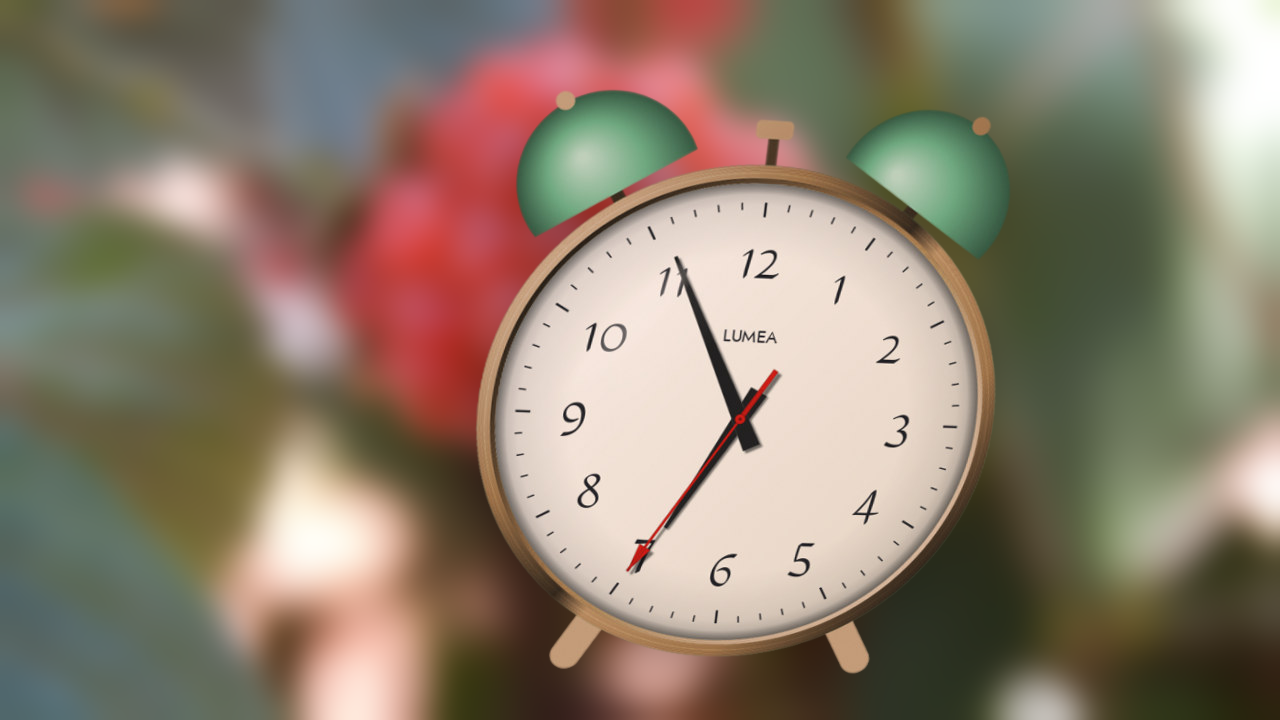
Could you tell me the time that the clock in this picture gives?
6:55:35
